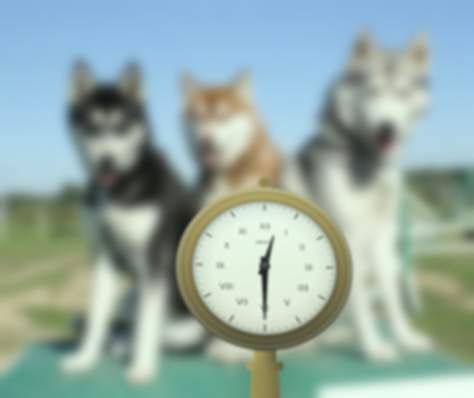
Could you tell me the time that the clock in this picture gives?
12:30
